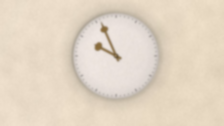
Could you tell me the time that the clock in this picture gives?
9:56
